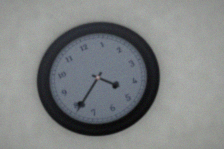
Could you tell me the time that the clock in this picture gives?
4:39
